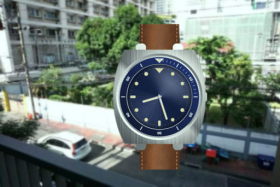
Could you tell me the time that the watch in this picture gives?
8:27
